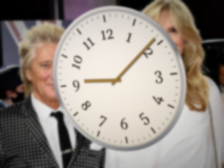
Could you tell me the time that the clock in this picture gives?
9:09
